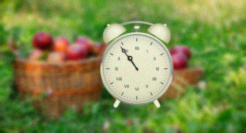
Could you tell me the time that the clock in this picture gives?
10:54
